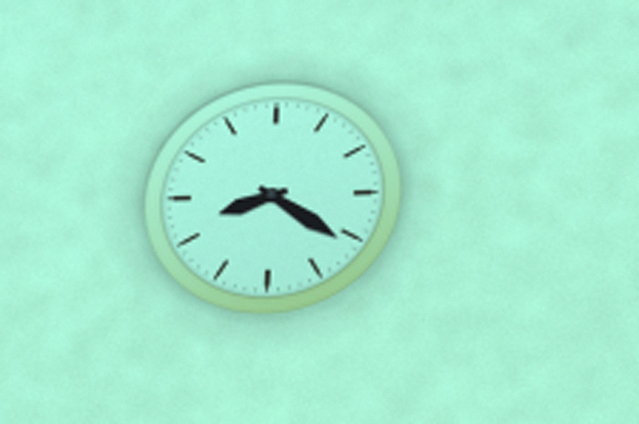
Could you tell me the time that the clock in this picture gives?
8:21
